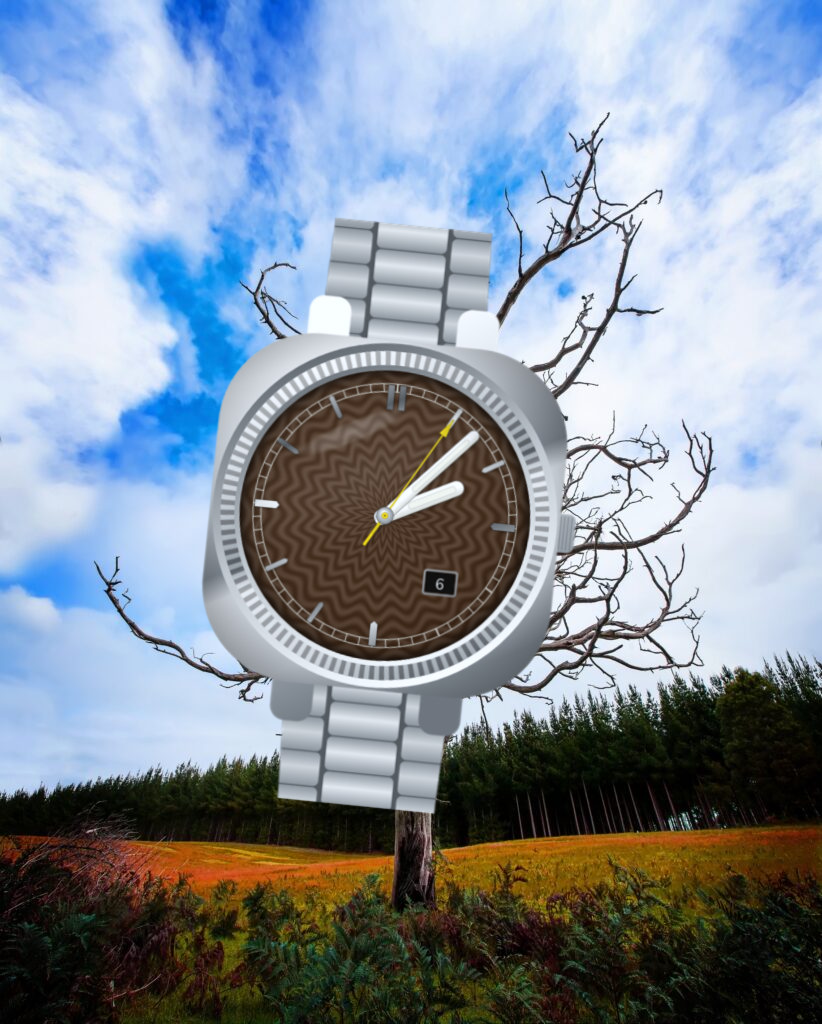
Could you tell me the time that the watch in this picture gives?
2:07:05
